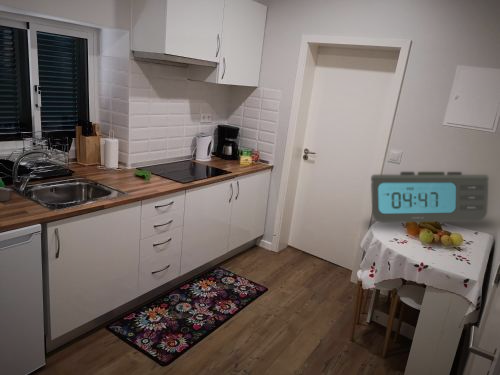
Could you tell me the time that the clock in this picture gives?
4:47
